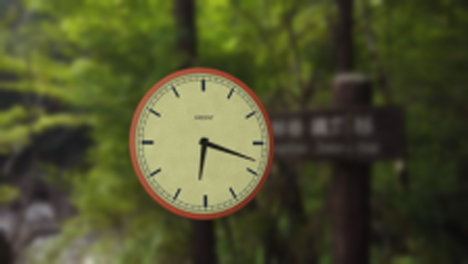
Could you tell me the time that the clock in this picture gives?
6:18
